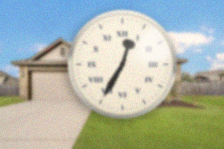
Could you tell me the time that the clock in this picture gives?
12:35
